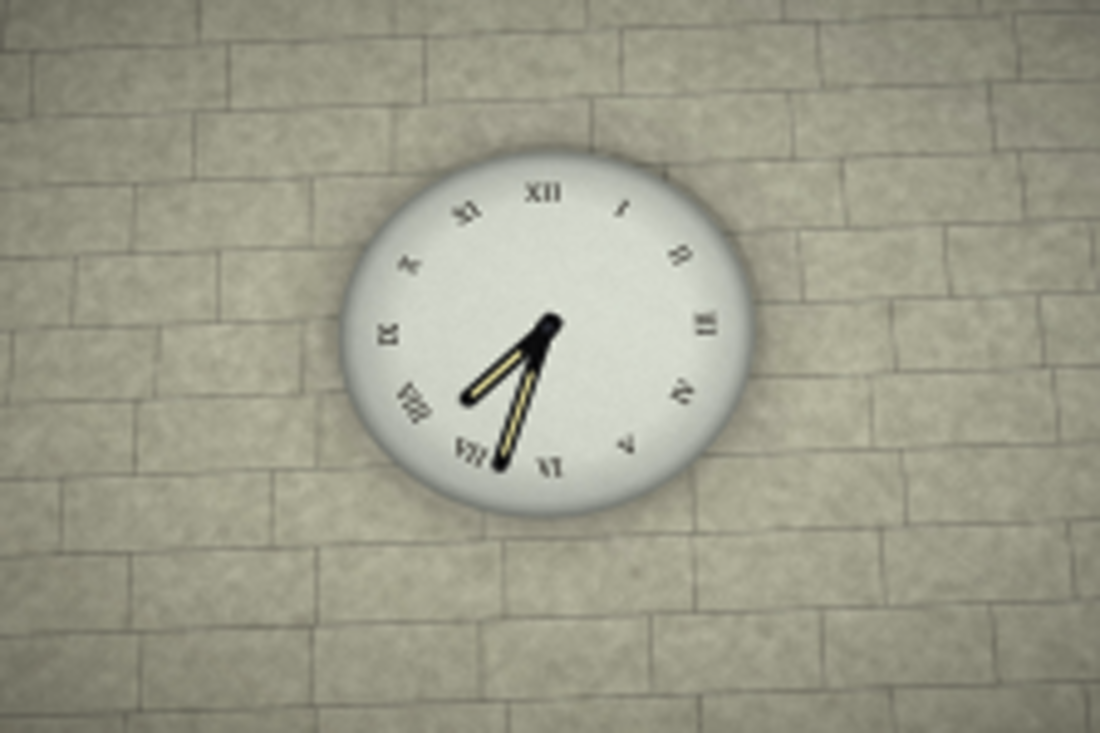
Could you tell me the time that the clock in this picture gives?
7:33
